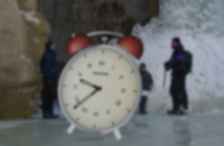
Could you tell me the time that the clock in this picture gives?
9:38
